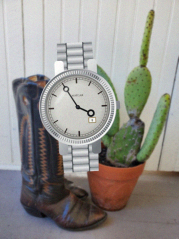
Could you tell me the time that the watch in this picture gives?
3:55
